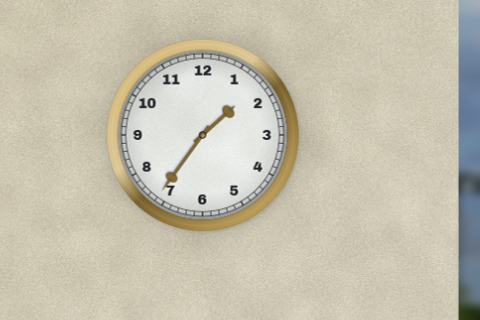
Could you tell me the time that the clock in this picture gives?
1:36
